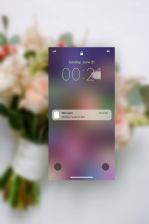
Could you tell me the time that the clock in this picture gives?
0:21
